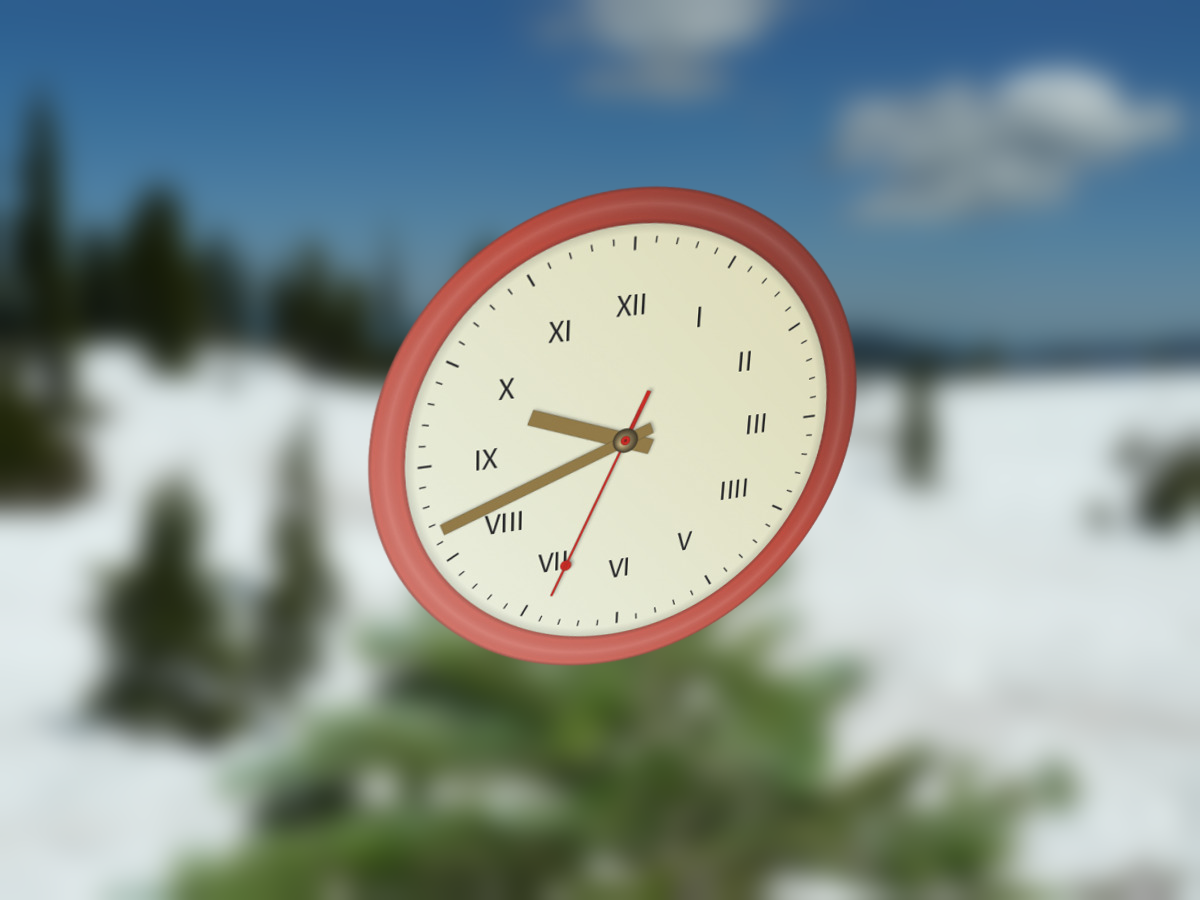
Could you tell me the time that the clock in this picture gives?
9:41:34
